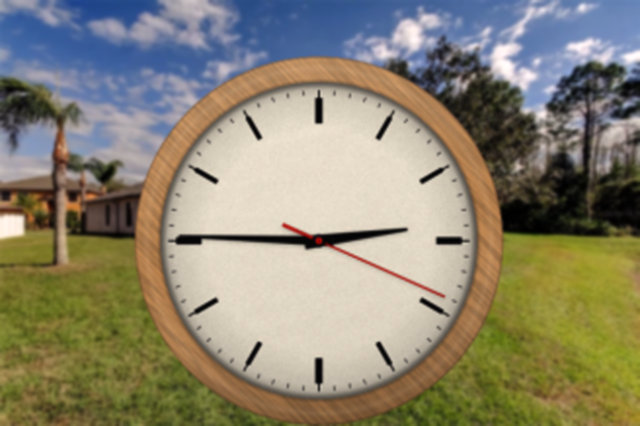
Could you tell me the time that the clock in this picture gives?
2:45:19
